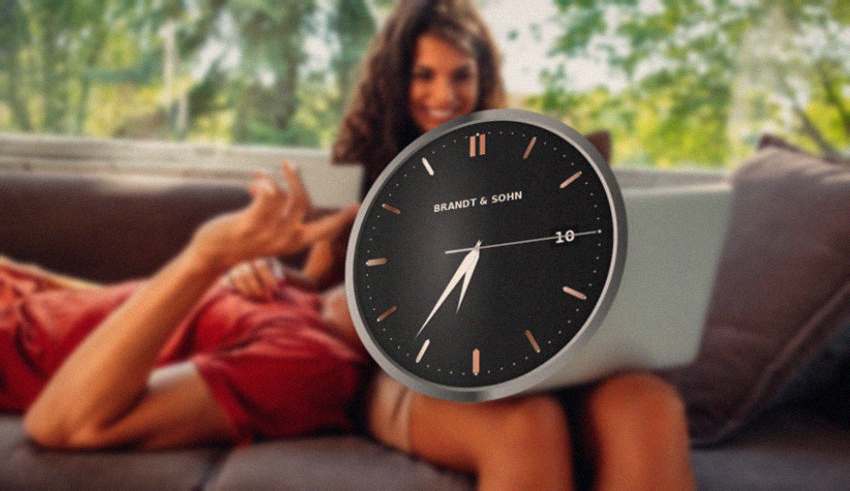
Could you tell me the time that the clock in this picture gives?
6:36:15
